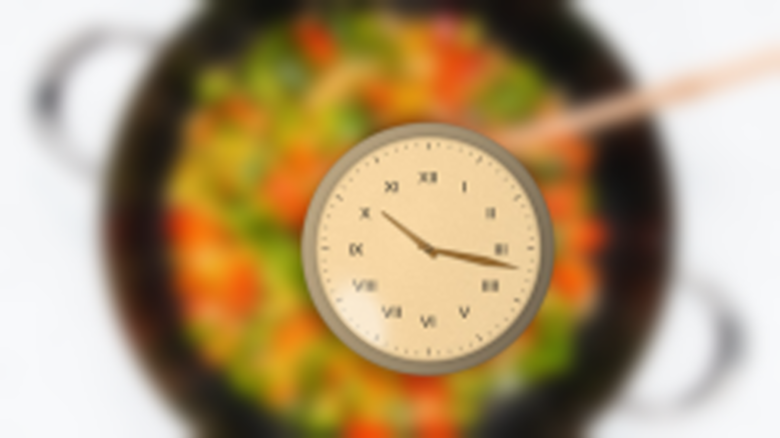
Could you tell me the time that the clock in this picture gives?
10:17
